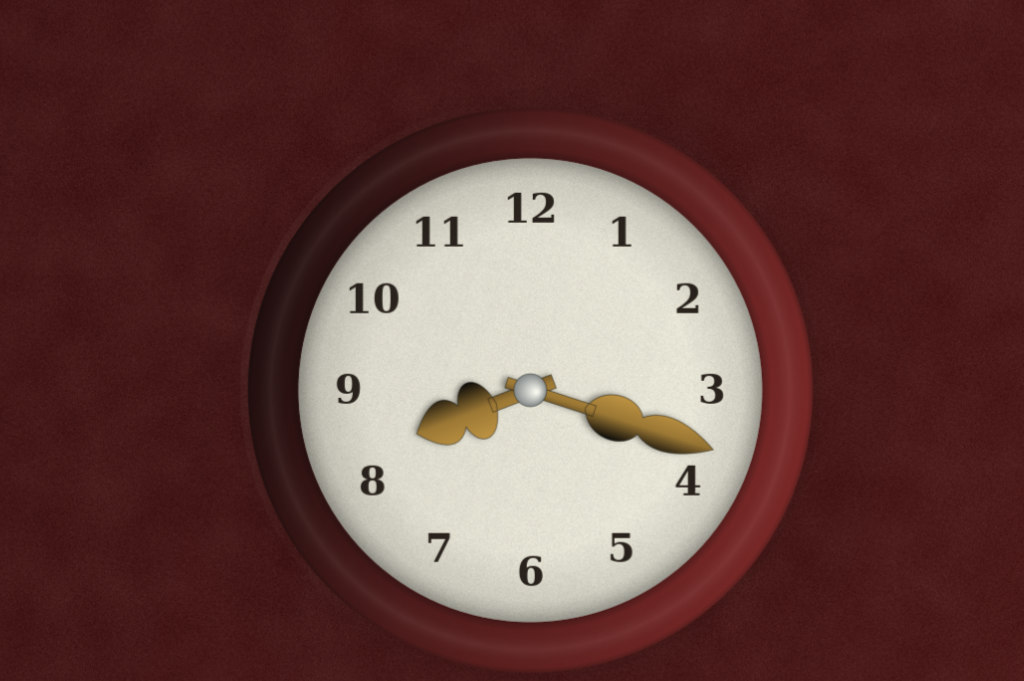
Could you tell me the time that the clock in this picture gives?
8:18
